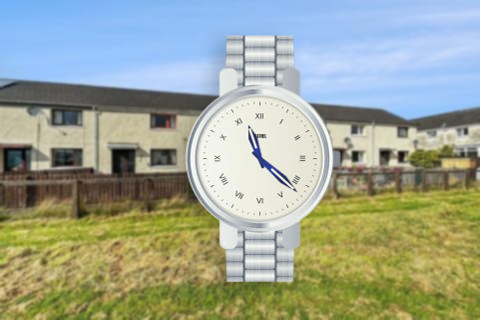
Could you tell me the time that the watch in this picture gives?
11:22
